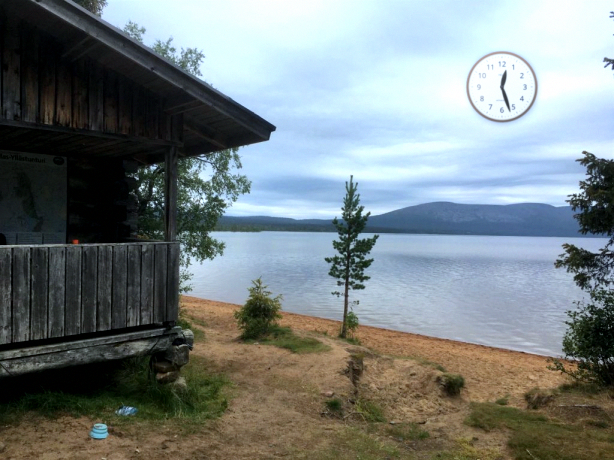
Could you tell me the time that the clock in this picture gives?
12:27
